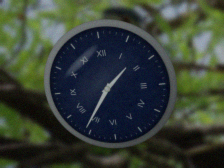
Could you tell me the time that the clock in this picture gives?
1:36
